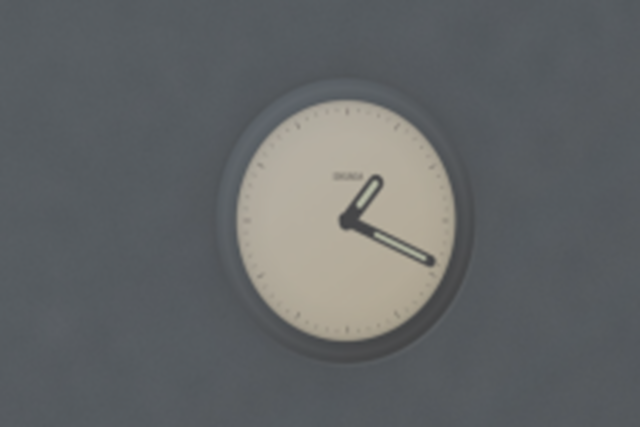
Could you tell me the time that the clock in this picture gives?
1:19
